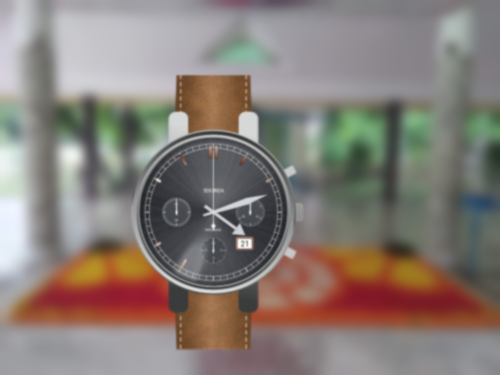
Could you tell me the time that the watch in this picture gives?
4:12
